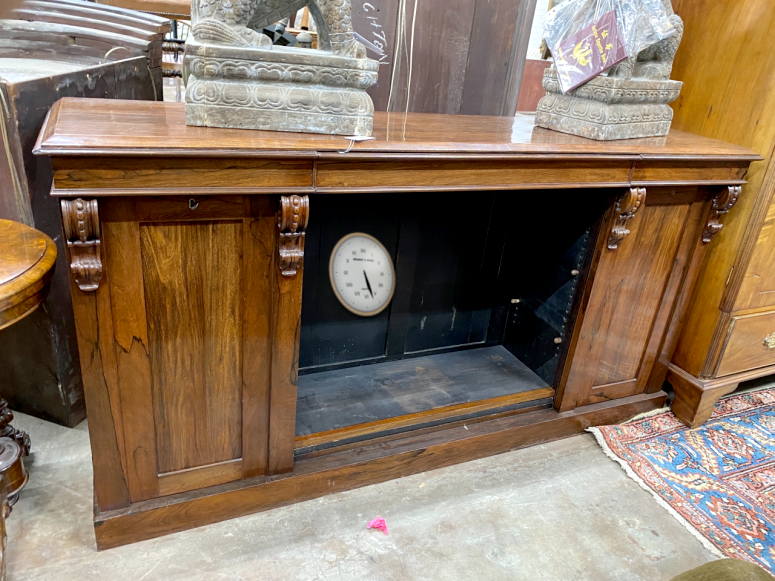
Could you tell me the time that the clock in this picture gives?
5:27
